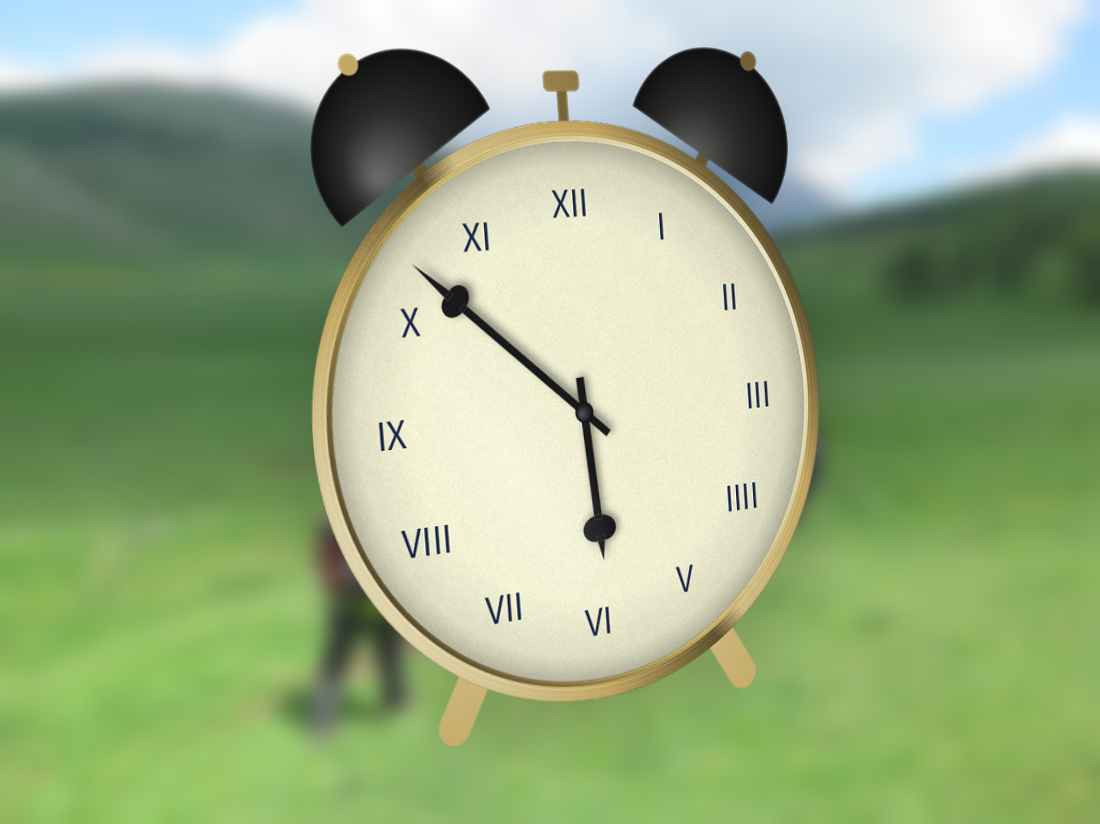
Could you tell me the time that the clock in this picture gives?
5:52
